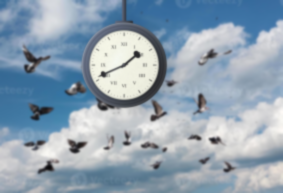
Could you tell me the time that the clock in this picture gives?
1:41
